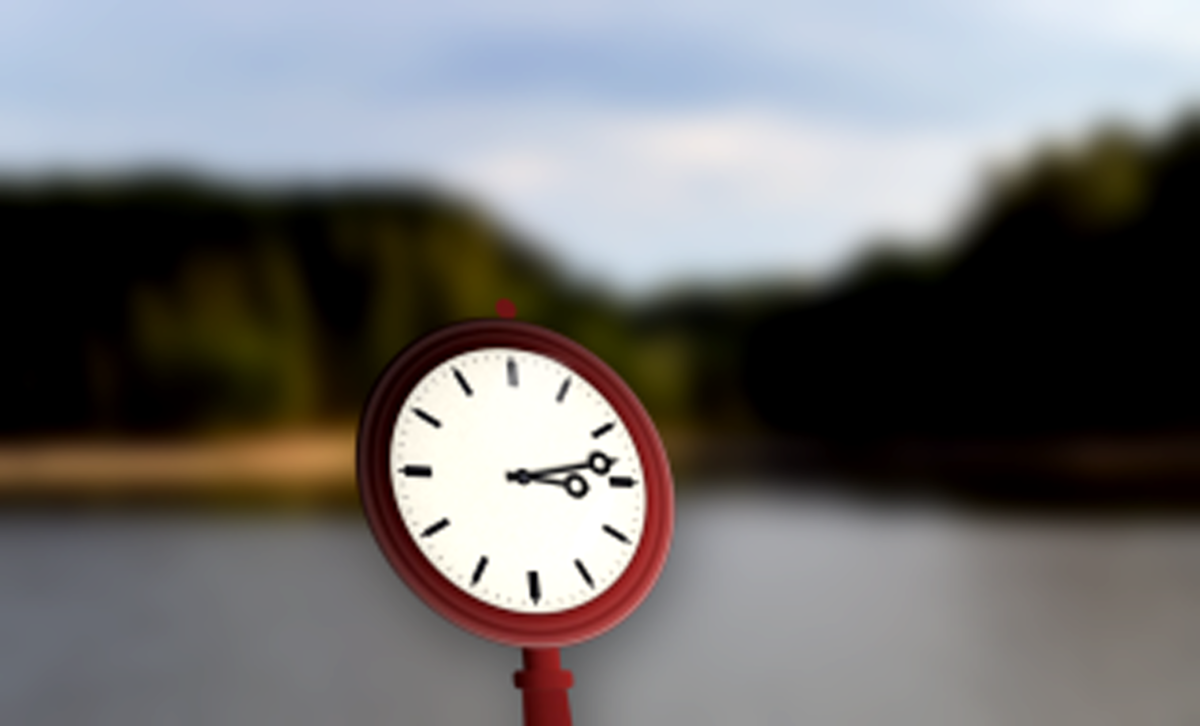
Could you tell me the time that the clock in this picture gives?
3:13
